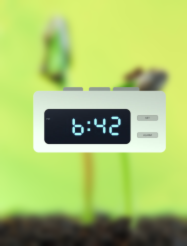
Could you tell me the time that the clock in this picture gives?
6:42
